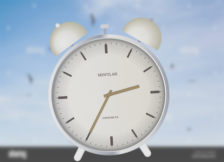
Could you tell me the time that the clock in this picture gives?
2:35
